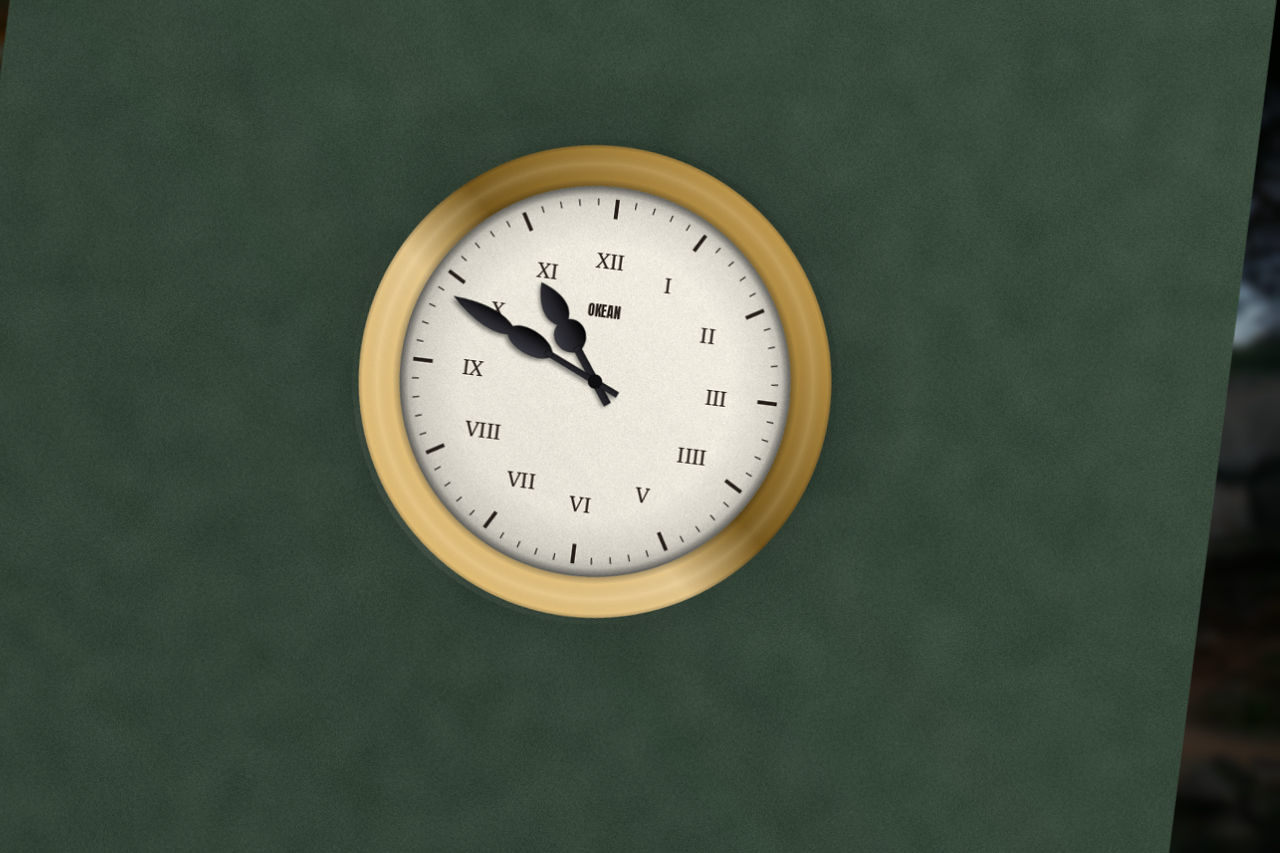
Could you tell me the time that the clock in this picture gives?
10:49
